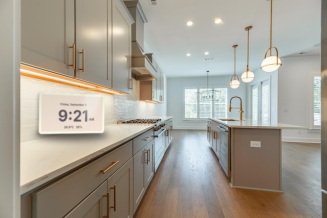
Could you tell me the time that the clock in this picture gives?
9:21
